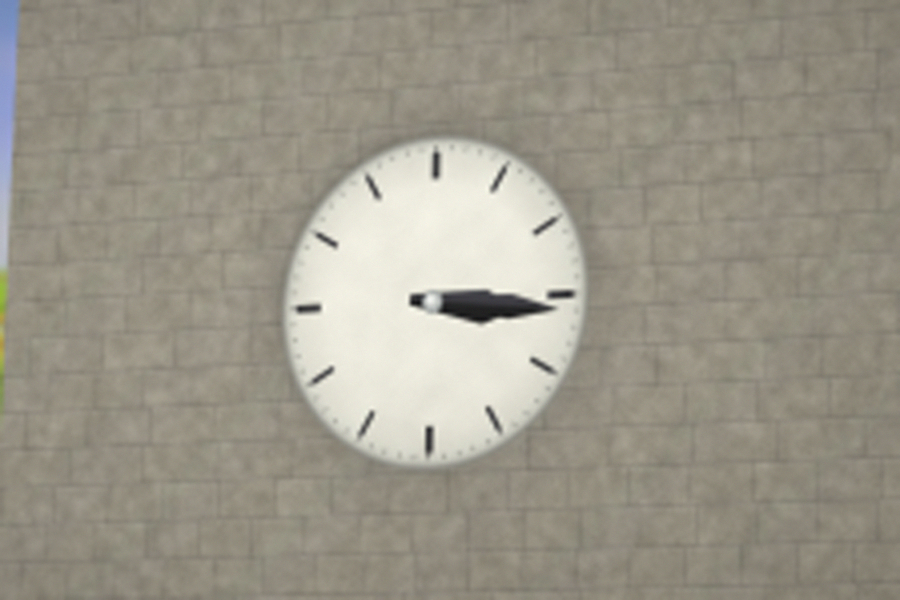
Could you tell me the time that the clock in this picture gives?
3:16
